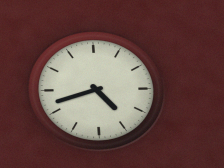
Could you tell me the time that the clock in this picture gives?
4:42
